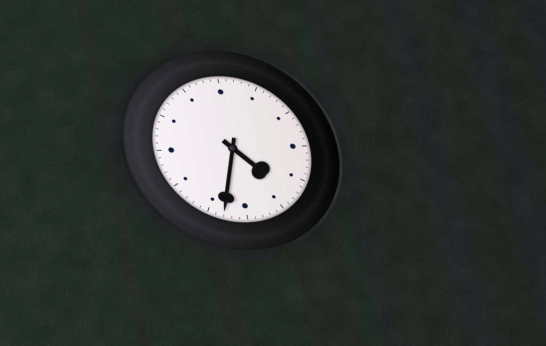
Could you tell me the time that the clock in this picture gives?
4:33
